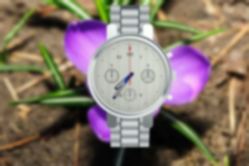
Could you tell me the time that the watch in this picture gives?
7:36
